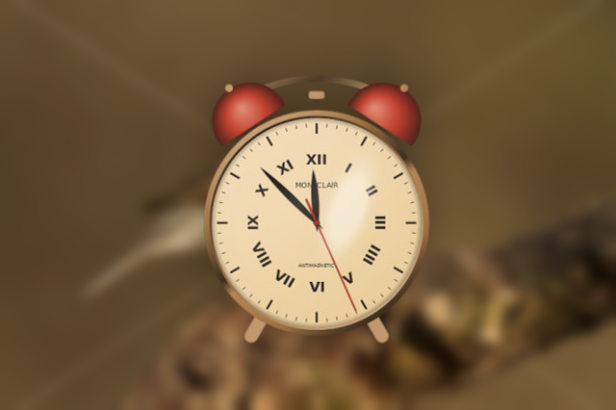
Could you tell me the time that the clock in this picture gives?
11:52:26
